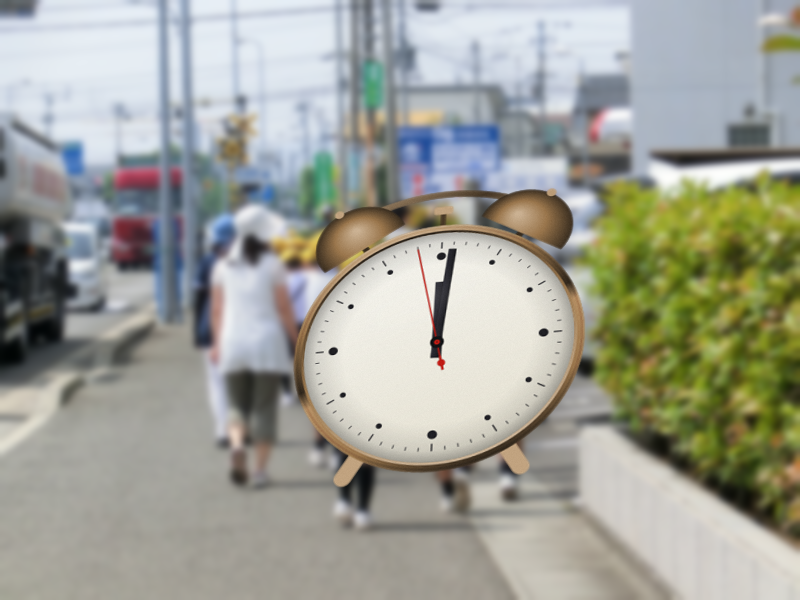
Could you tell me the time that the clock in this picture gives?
12:00:58
